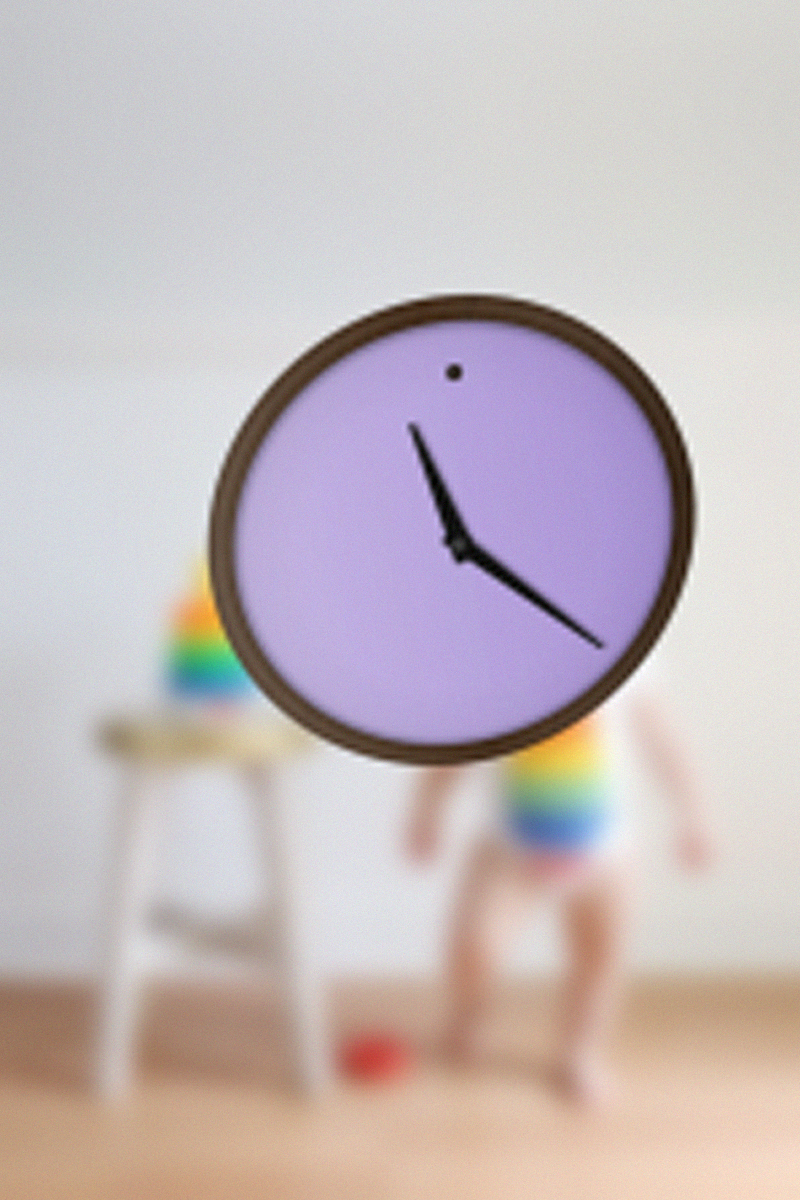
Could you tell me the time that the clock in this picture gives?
11:22
